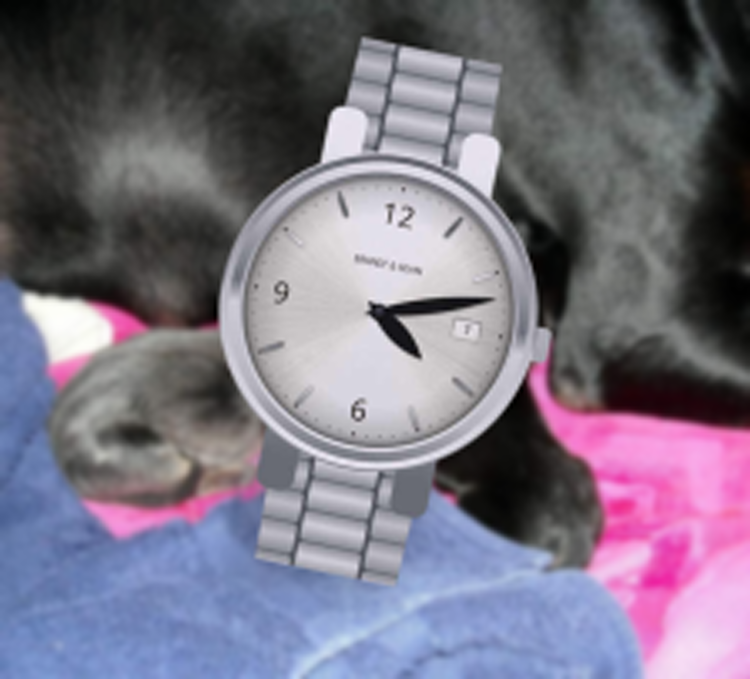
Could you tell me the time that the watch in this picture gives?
4:12
